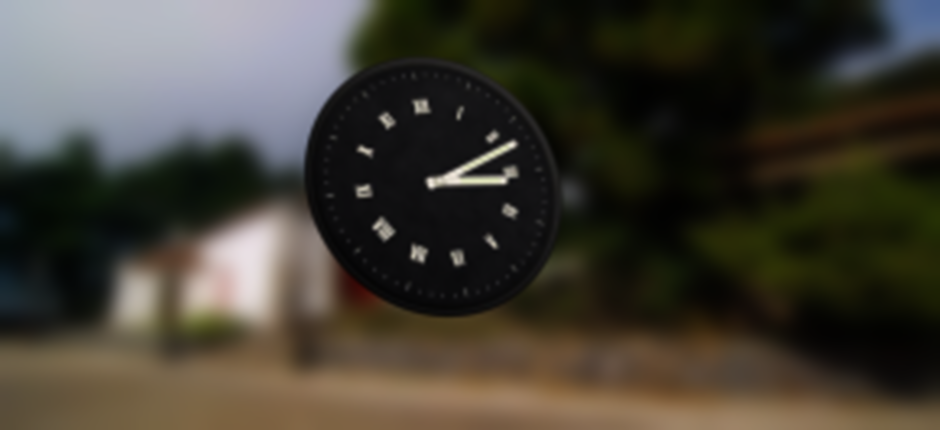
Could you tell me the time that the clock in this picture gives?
3:12
